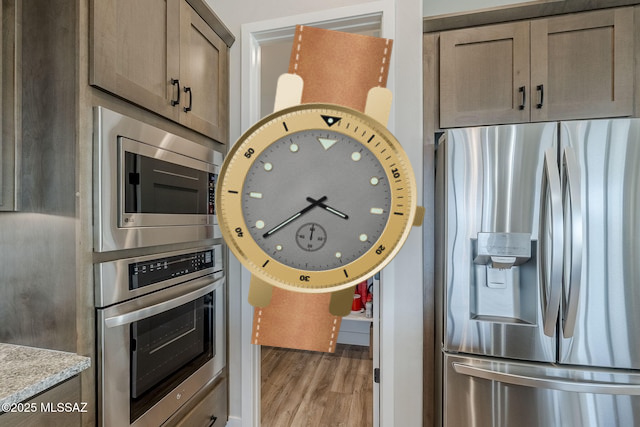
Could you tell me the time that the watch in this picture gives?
3:38
